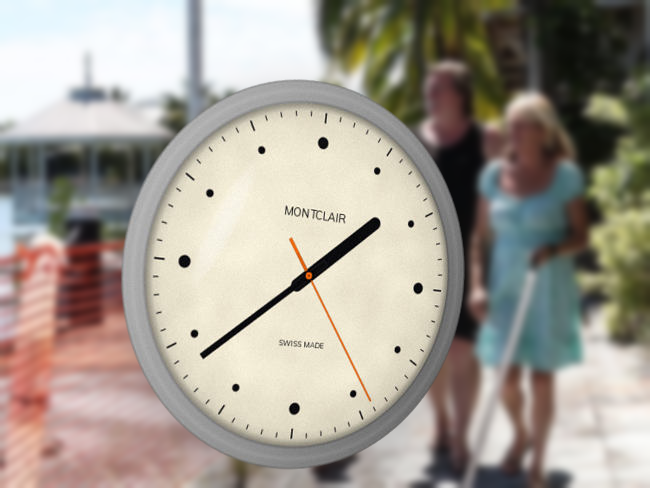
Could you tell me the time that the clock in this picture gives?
1:38:24
